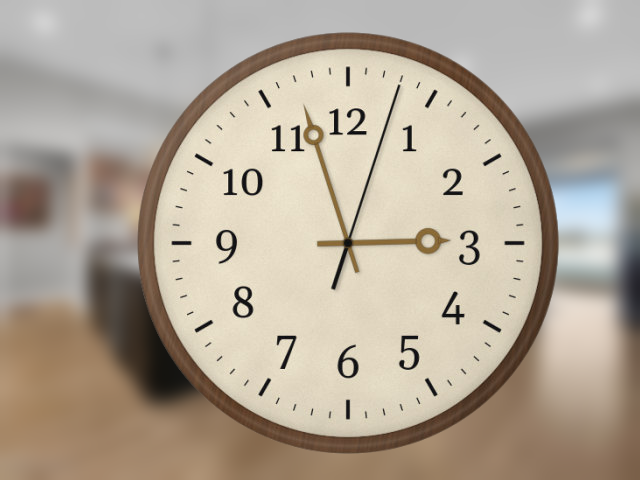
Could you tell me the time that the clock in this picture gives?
2:57:03
